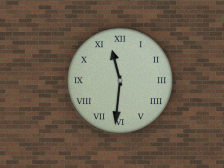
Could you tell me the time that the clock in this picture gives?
11:31
